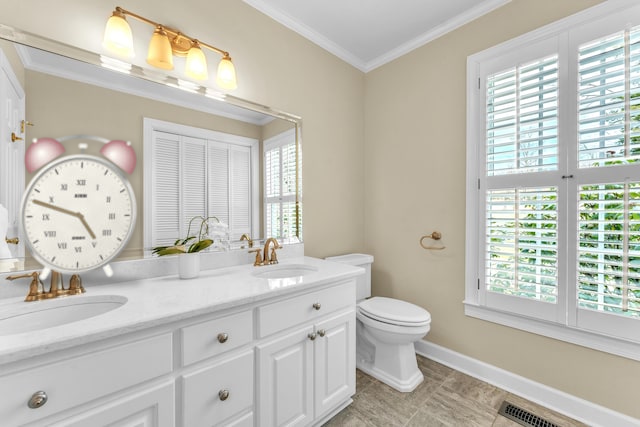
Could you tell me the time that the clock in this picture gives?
4:48
